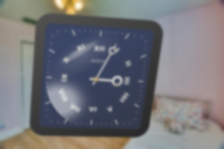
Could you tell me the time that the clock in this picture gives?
3:04
